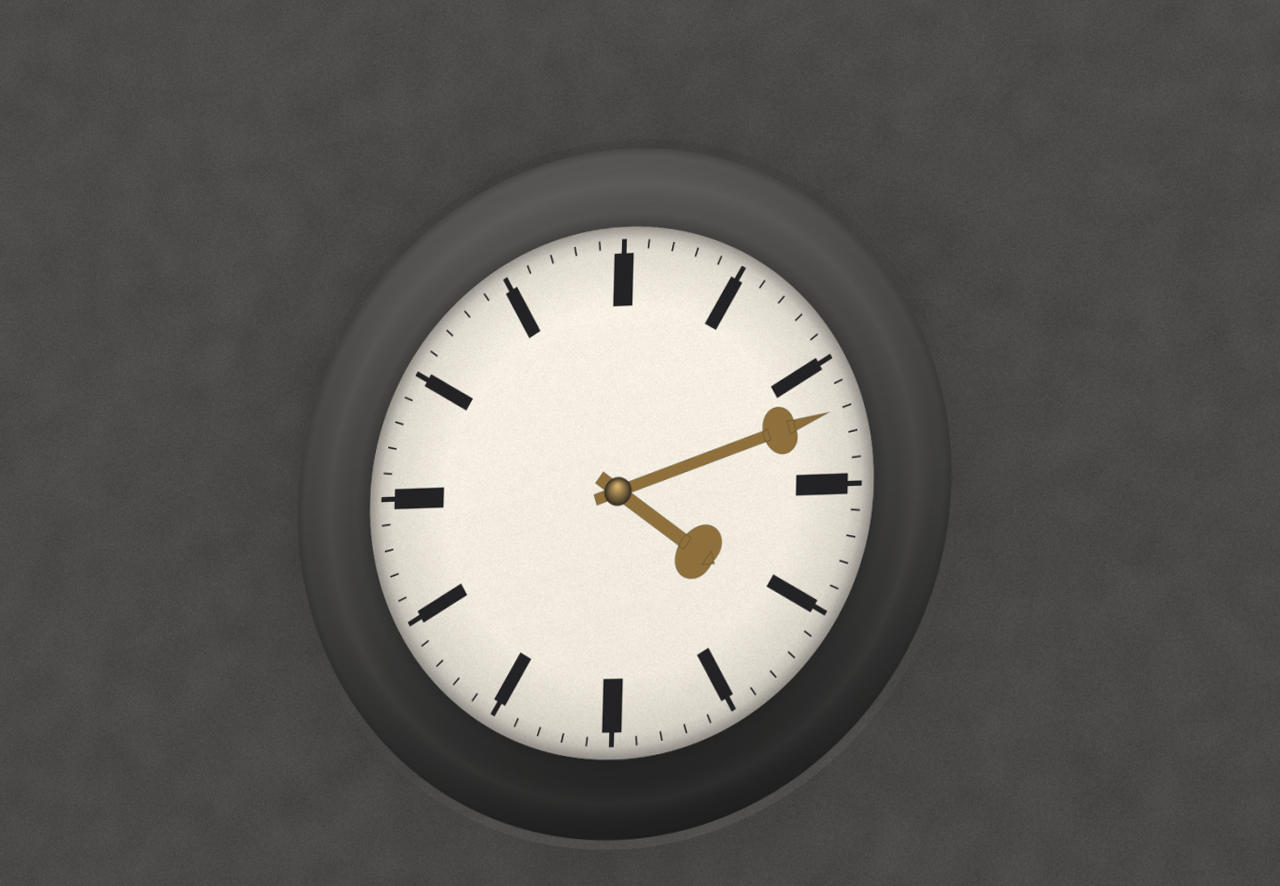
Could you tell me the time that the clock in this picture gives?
4:12
